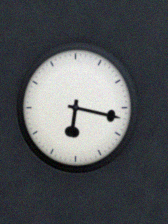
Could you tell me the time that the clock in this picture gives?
6:17
